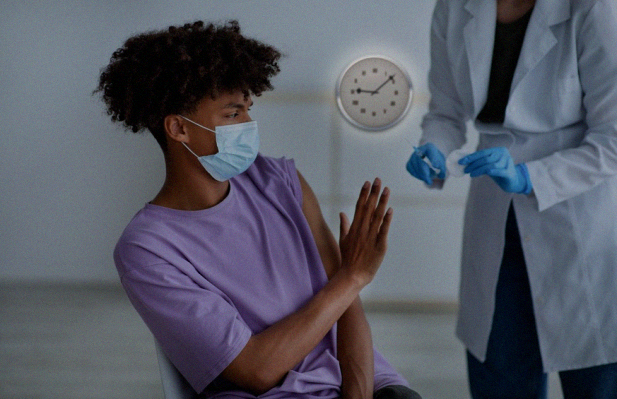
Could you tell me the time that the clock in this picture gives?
9:08
